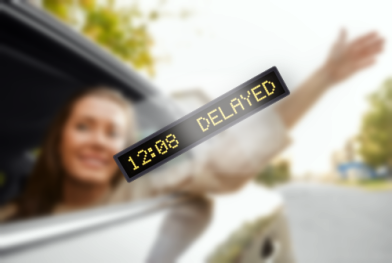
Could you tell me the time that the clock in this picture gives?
12:08
